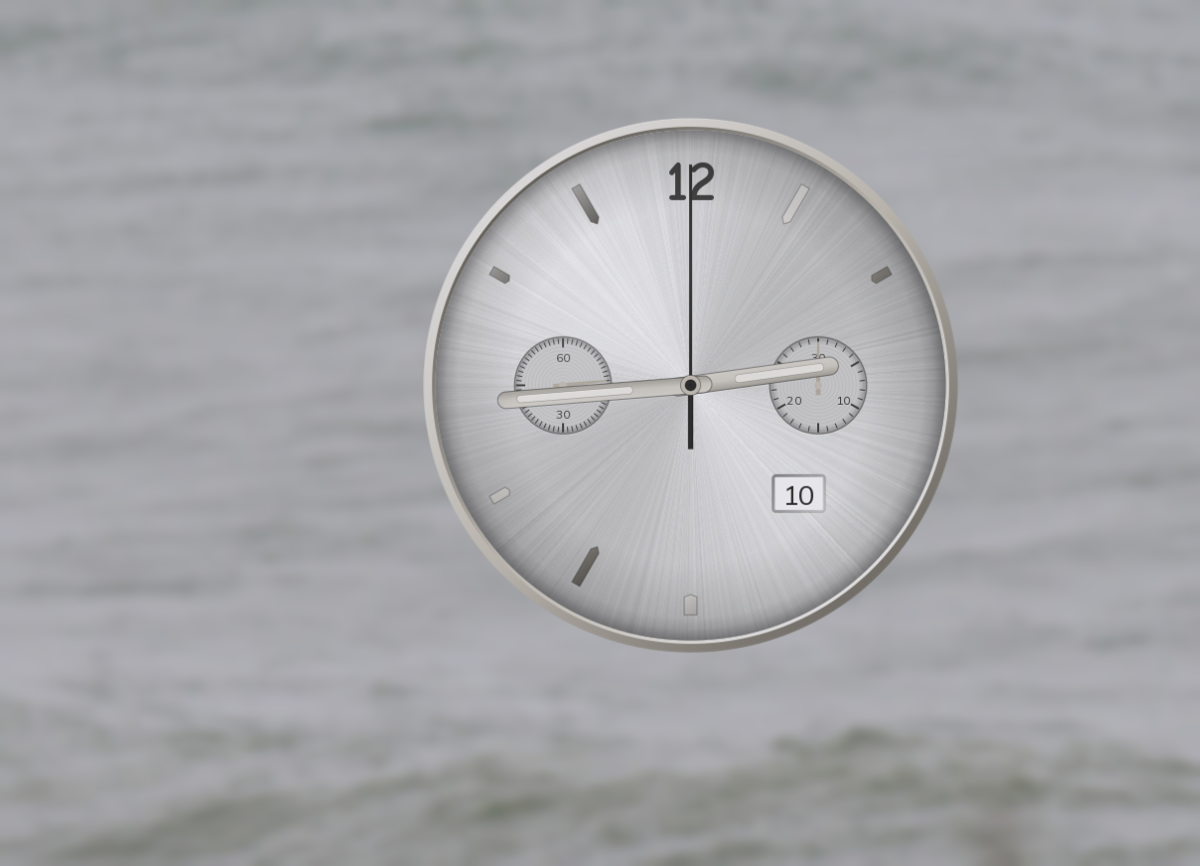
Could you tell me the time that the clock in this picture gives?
2:44:14
